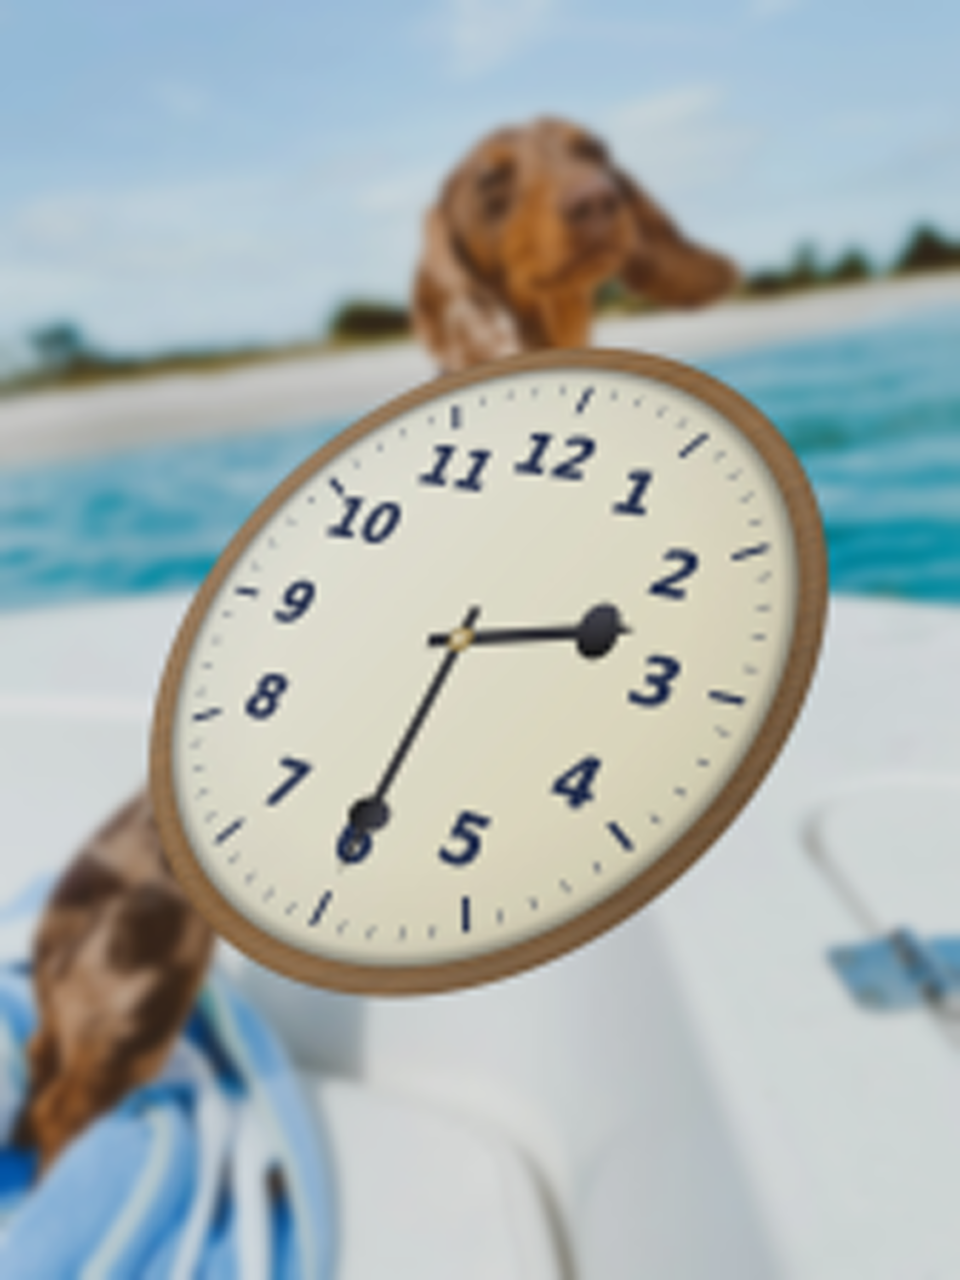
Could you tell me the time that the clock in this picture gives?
2:30
